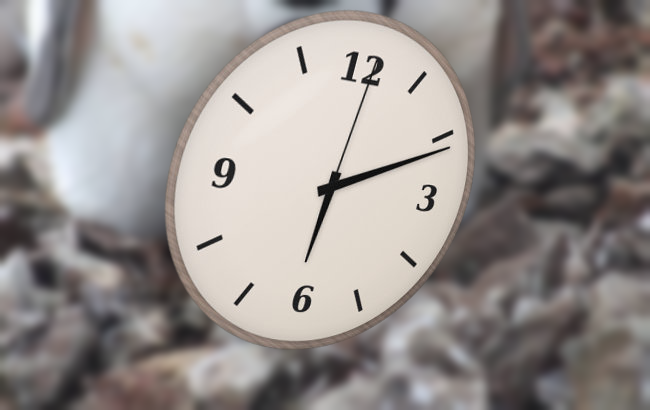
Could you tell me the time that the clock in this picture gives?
6:11:01
